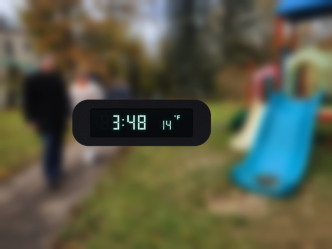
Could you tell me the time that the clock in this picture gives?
3:48
